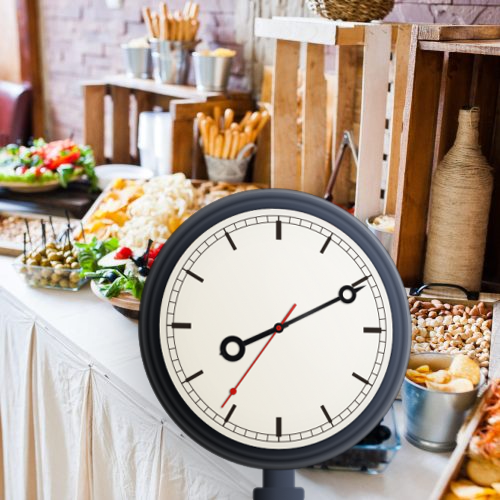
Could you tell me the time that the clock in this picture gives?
8:10:36
